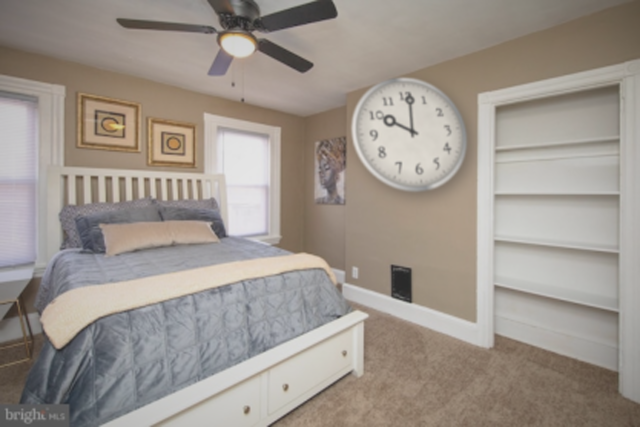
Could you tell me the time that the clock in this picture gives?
10:01
